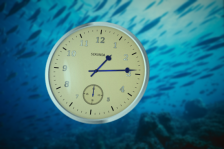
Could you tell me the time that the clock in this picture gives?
1:14
